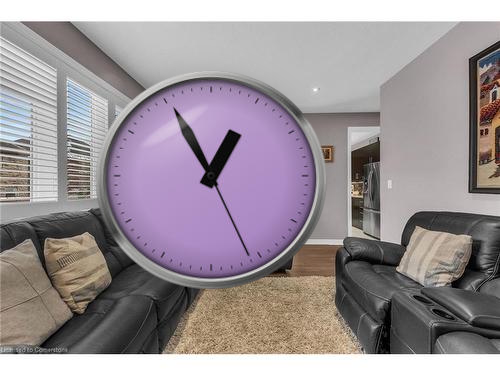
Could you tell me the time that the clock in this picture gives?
12:55:26
